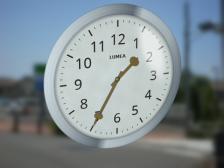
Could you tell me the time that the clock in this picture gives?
1:35
